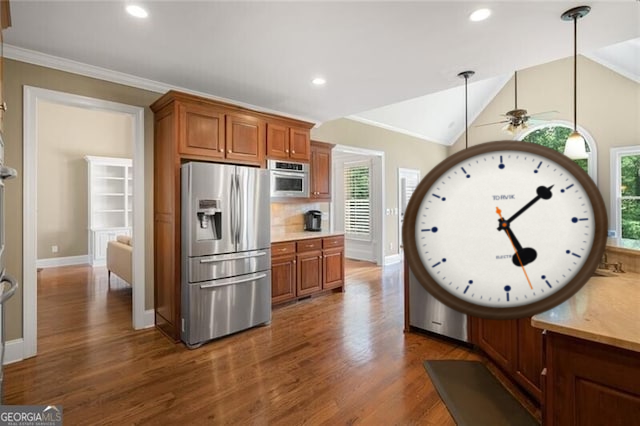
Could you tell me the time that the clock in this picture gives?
5:08:27
